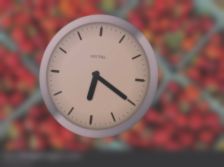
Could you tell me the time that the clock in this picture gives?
6:20
